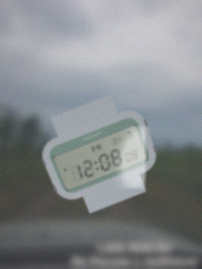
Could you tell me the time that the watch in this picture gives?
12:08
